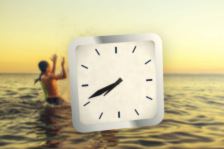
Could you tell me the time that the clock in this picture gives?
7:41
